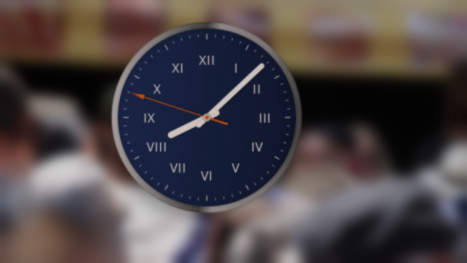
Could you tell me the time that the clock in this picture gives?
8:07:48
